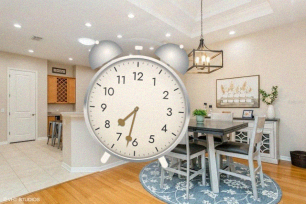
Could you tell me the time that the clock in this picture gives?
7:32
